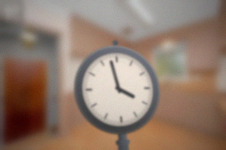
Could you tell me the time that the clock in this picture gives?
3:58
